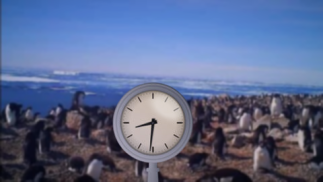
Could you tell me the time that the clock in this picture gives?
8:31
